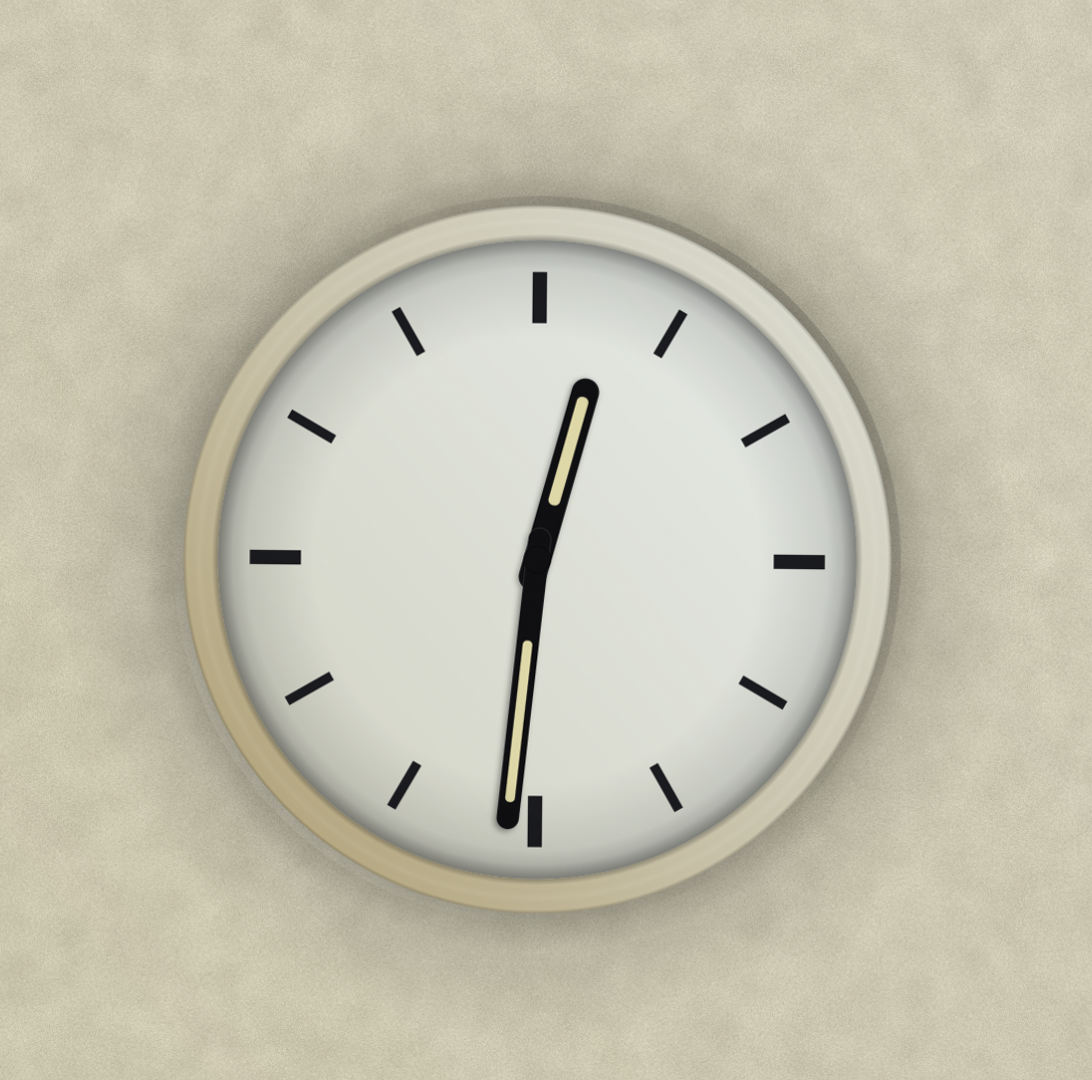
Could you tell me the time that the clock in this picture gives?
12:31
